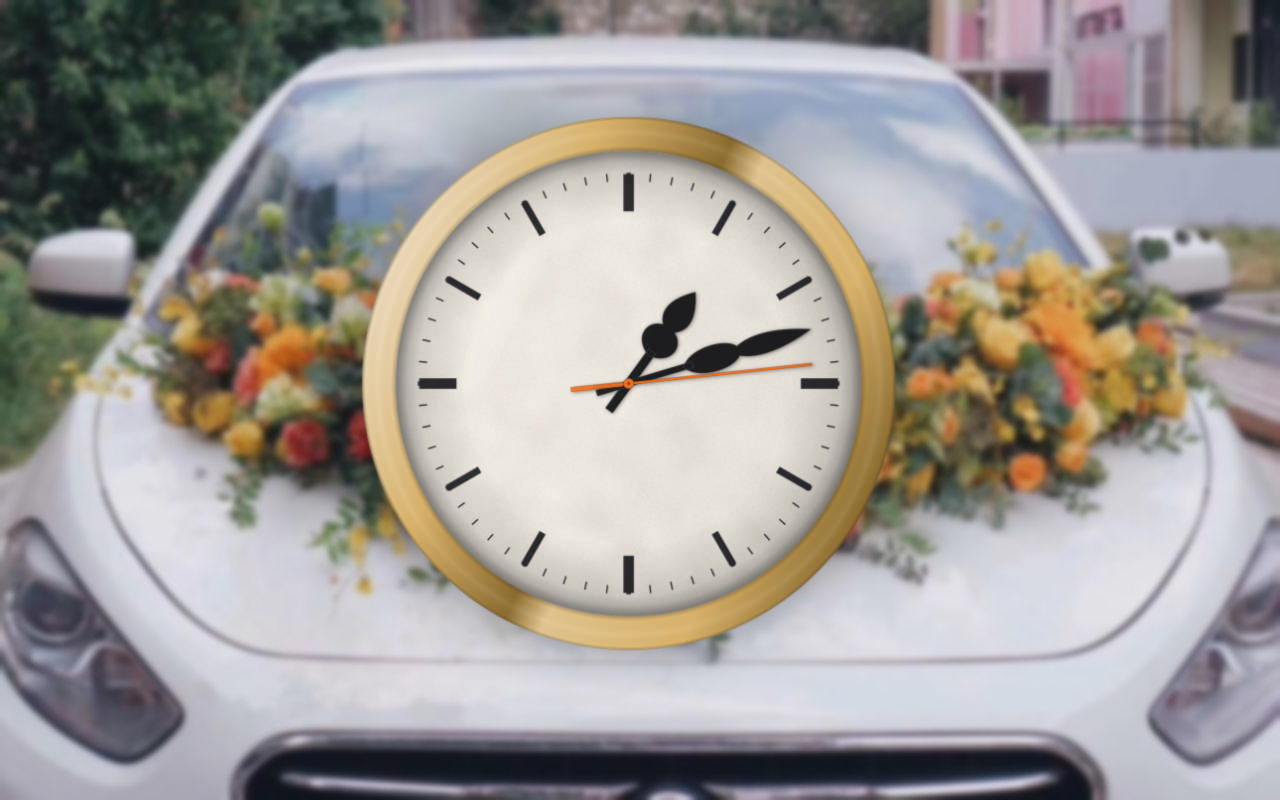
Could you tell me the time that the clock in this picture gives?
1:12:14
